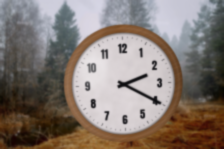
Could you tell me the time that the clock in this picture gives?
2:20
